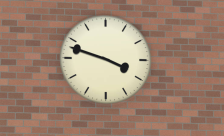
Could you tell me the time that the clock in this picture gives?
3:48
